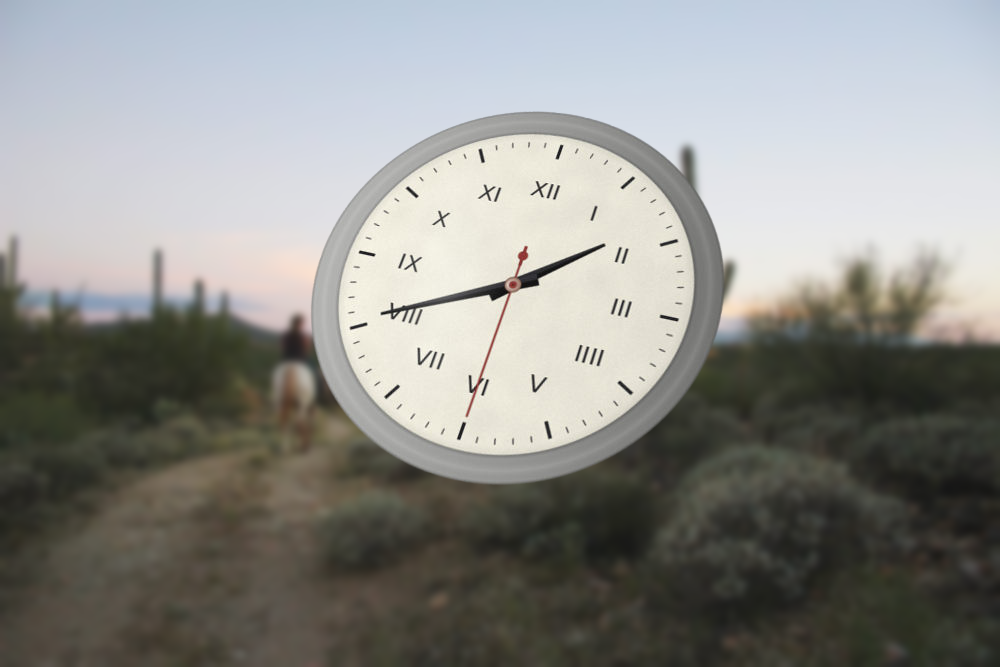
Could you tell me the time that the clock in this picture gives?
1:40:30
